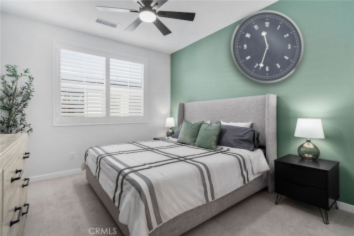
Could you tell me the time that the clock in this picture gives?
11:33
